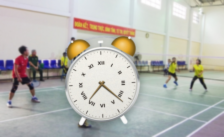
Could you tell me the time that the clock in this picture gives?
7:22
